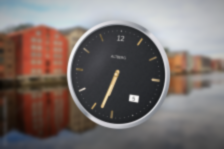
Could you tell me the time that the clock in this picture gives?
6:33
